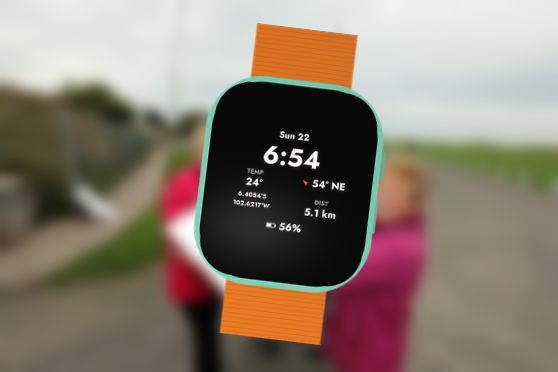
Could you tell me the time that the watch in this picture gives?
6:54
